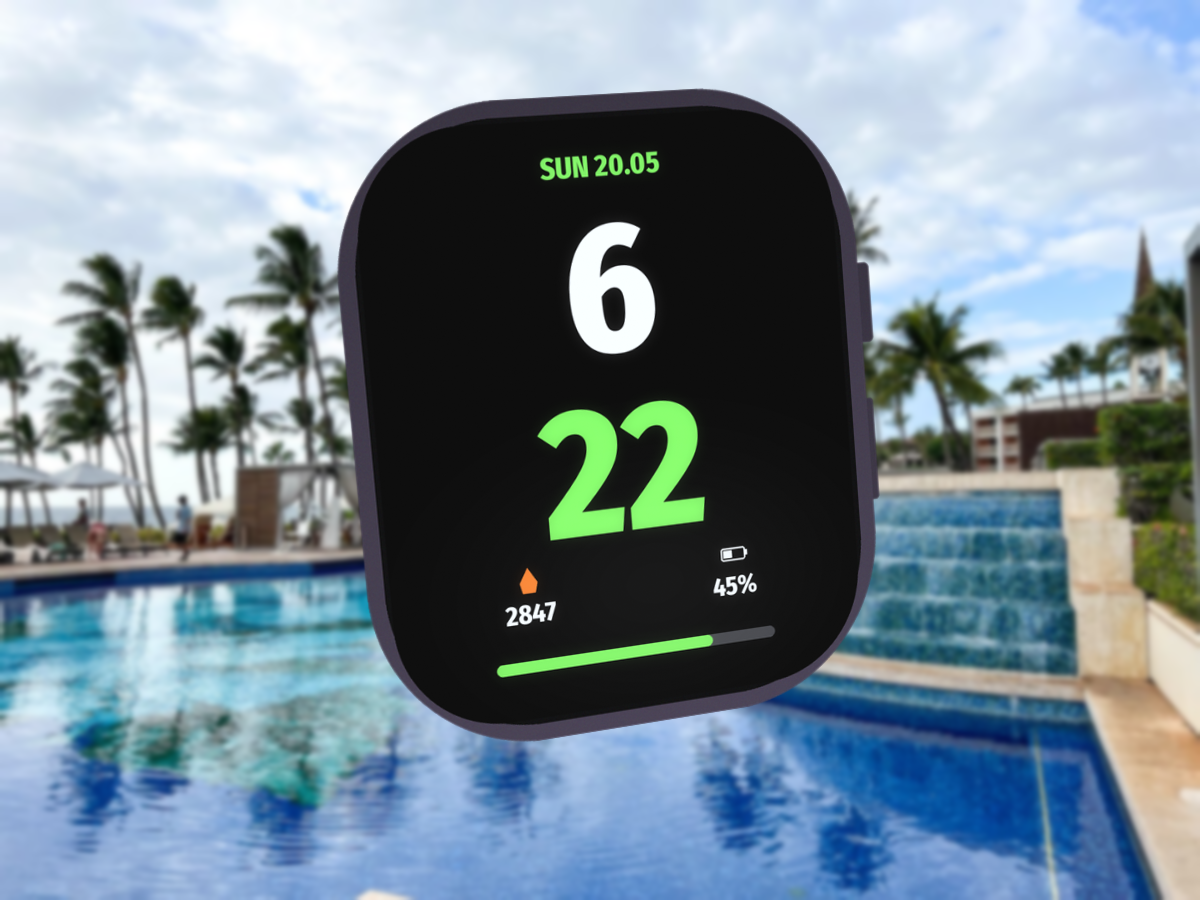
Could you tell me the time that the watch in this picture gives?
6:22
